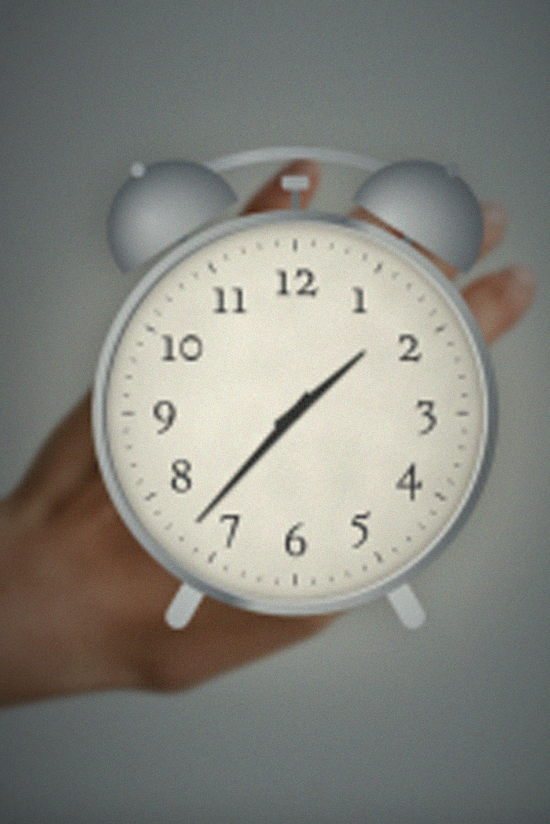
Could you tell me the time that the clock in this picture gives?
1:37
